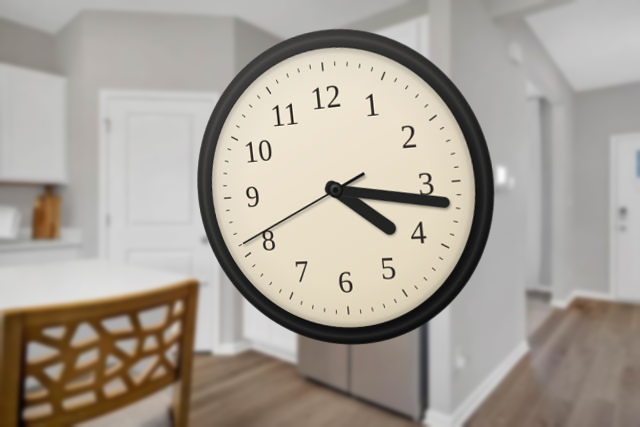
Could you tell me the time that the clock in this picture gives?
4:16:41
